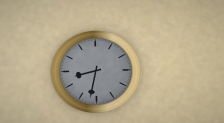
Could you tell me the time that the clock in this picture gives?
8:32
